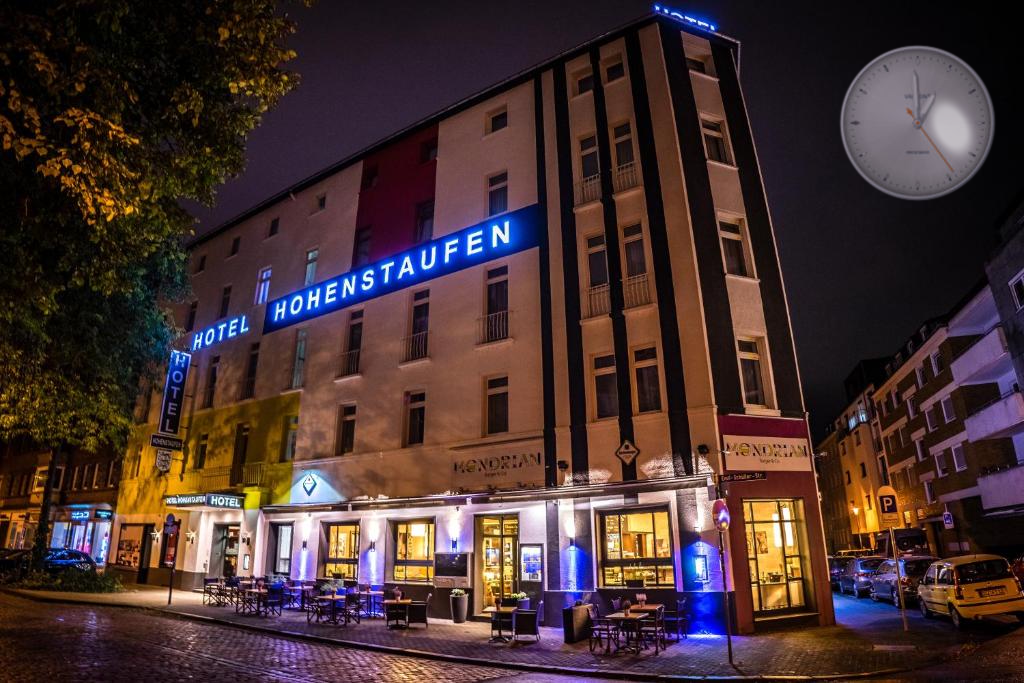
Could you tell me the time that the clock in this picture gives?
12:59:24
